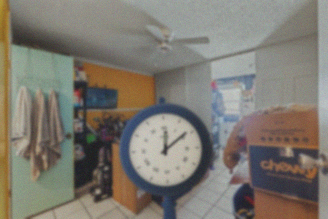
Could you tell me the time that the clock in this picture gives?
12:09
